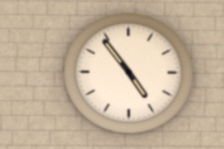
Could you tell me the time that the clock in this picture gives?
4:54
